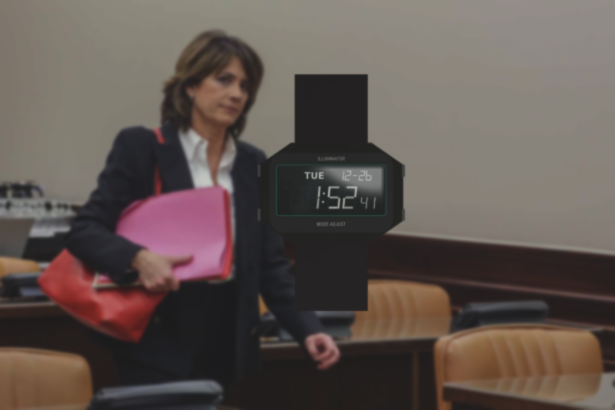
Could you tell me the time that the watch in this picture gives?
1:52:41
